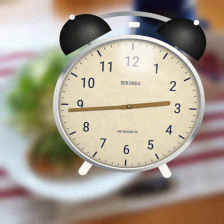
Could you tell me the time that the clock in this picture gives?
2:44
